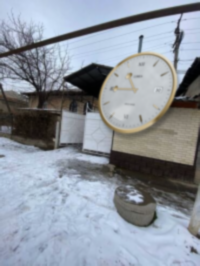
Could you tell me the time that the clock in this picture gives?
10:45
